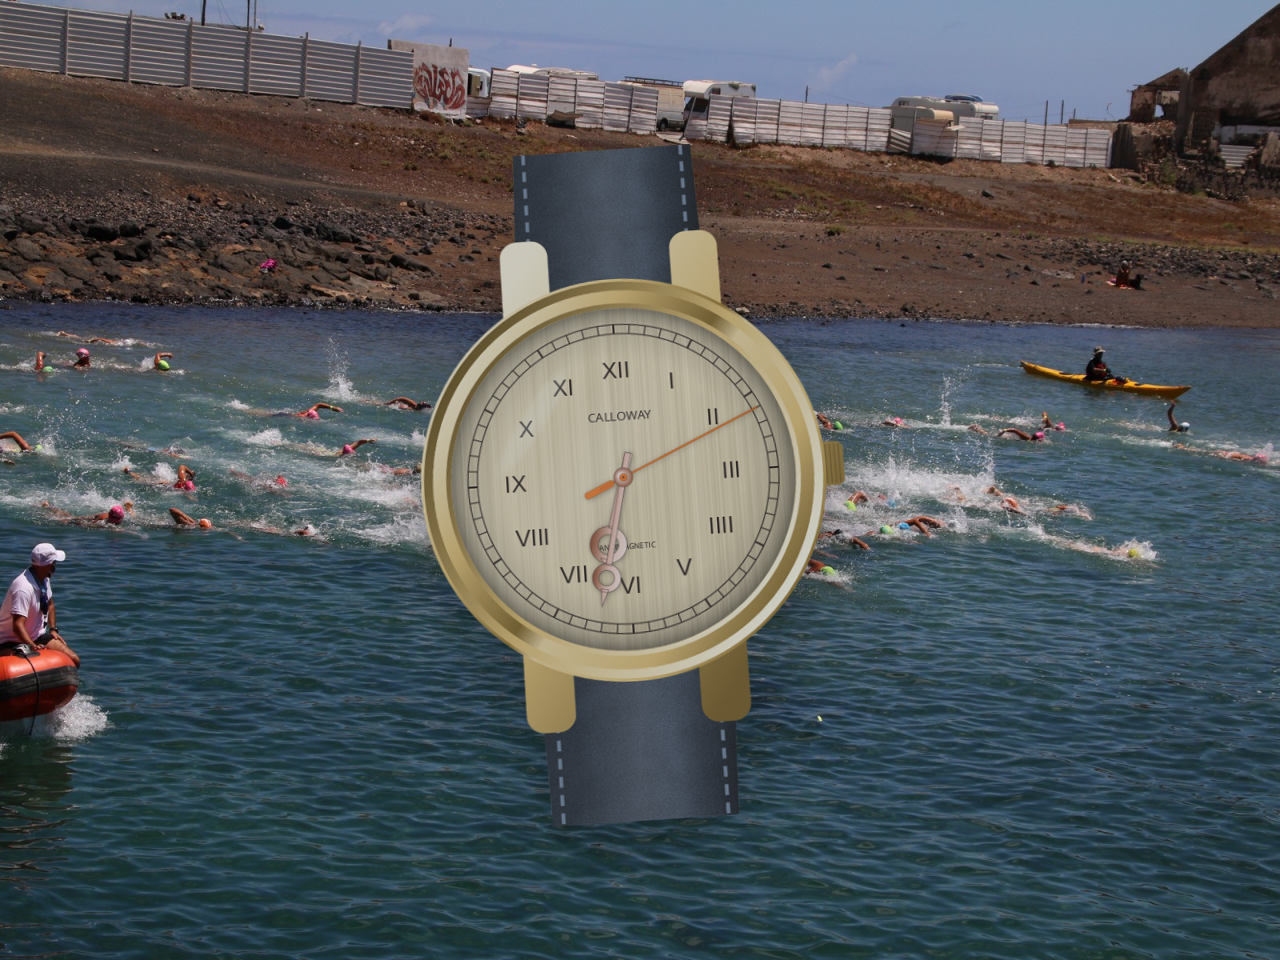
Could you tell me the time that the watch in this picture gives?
6:32:11
